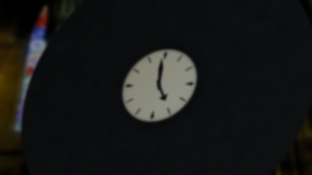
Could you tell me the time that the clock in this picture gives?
4:59
